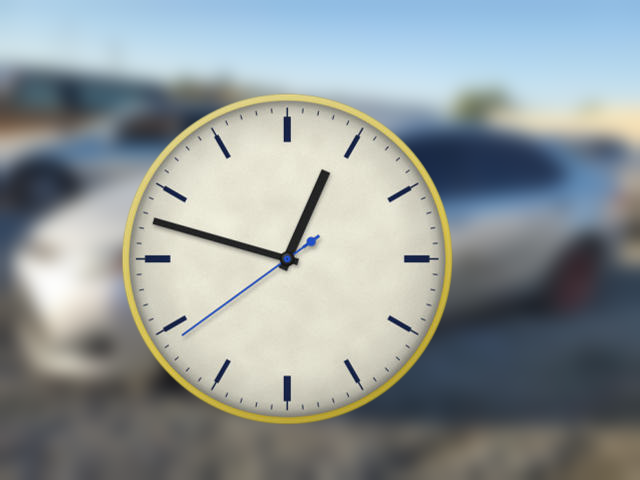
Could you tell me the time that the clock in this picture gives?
12:47:39
